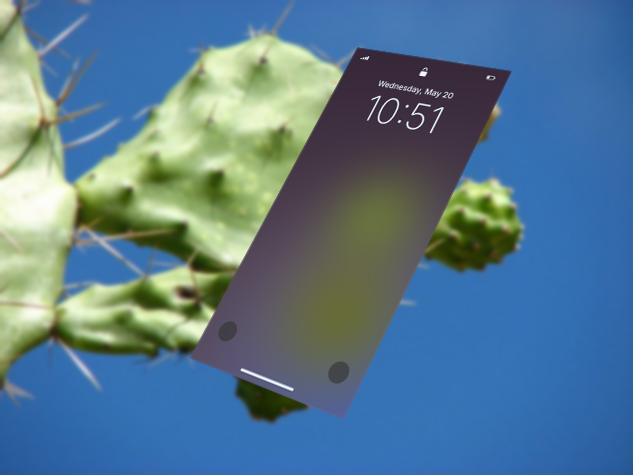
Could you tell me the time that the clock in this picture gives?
10:51
